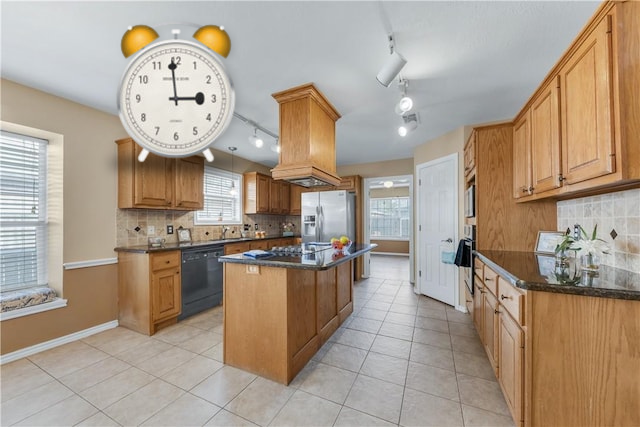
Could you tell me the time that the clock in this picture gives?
2:59
